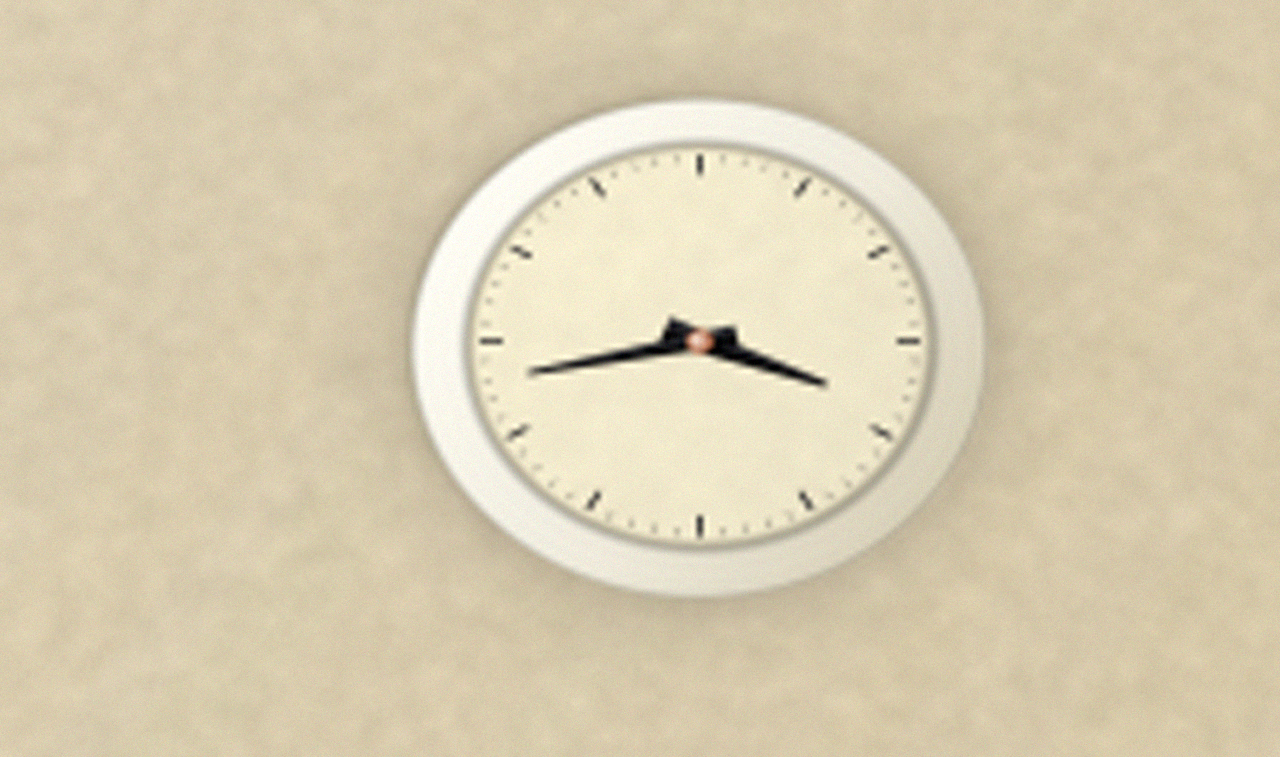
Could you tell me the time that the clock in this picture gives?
3:43
